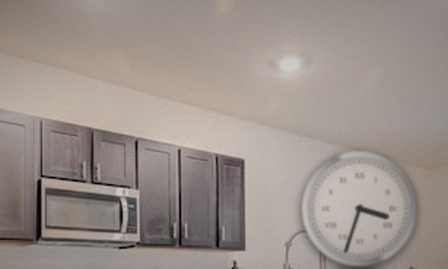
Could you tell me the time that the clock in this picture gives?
3:33
